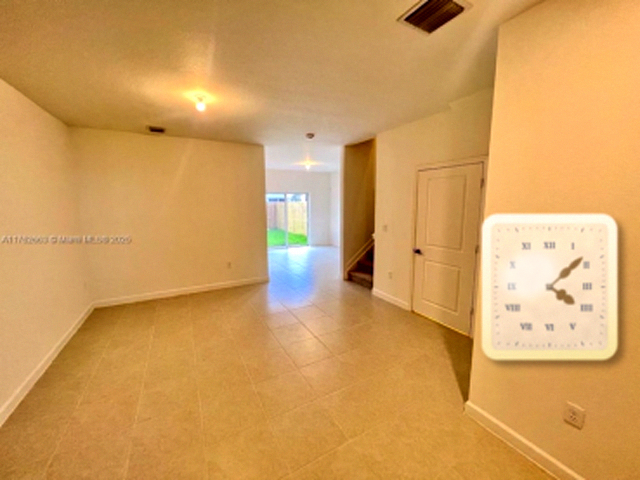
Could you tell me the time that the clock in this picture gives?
4:08
